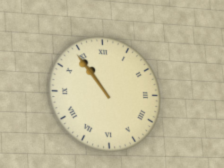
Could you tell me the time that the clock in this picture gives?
10:54
